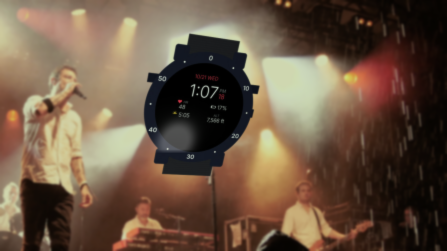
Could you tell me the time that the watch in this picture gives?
1:07
